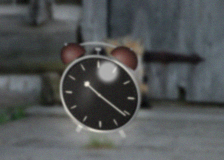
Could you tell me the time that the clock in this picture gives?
10:21
